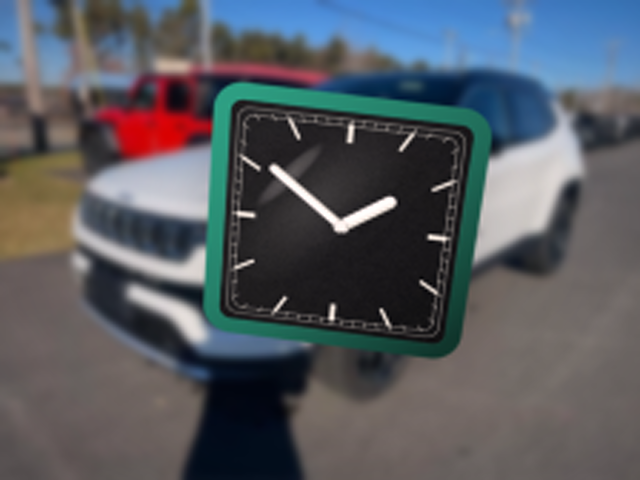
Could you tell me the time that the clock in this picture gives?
1:51
